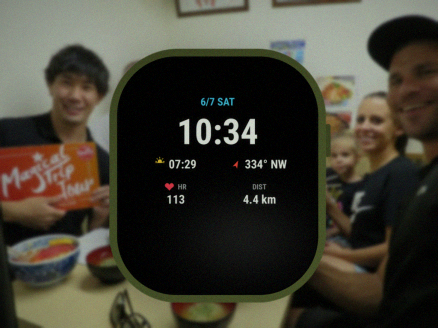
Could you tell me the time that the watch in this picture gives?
10:34
